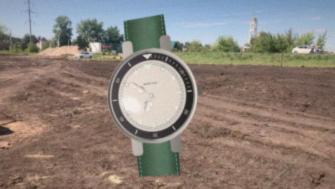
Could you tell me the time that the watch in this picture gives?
6:51
